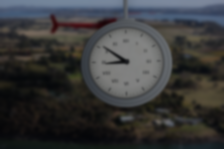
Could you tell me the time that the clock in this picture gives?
8:51
